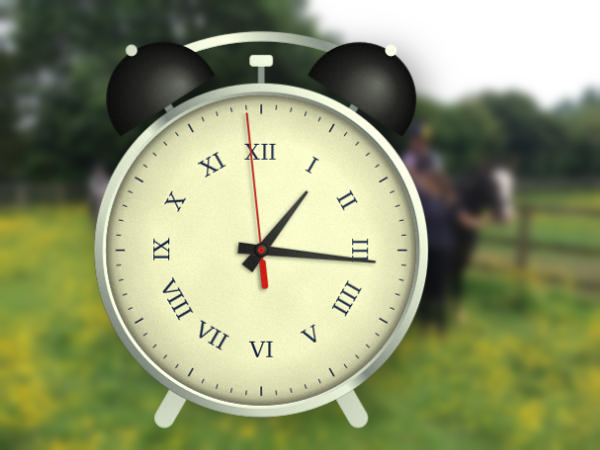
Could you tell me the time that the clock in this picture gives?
1:15:59
